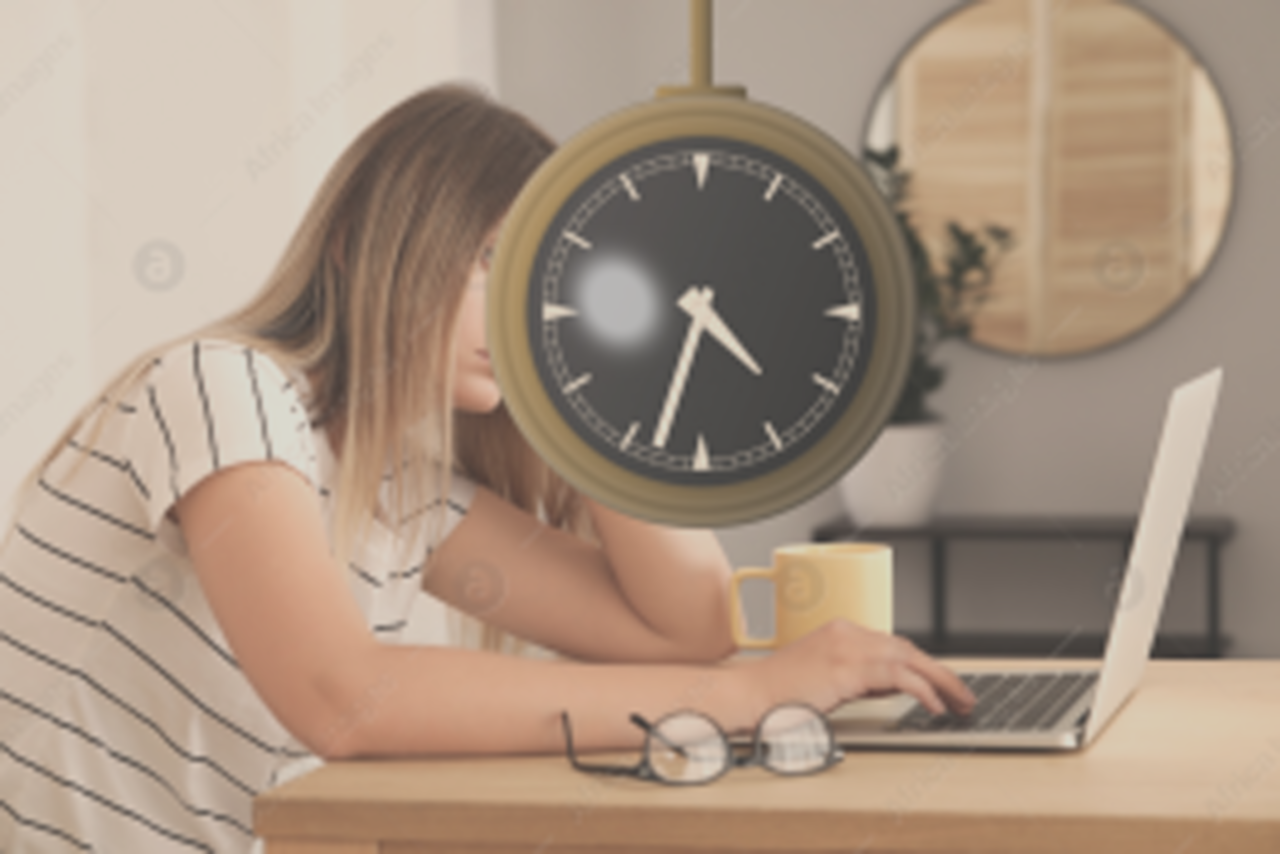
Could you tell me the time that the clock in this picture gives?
4:33
